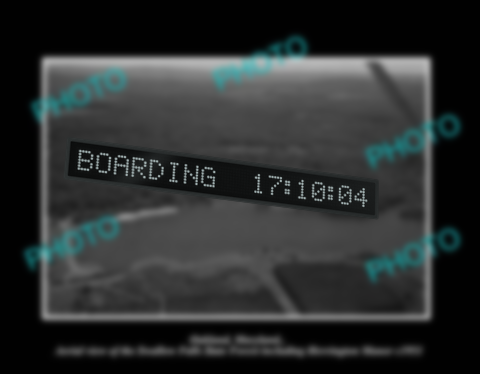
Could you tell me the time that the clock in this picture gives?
17:10:04
